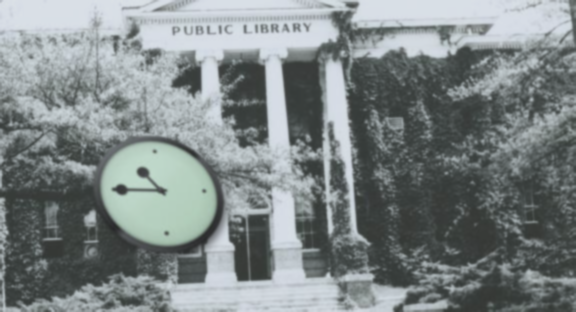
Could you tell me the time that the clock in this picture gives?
10:45
